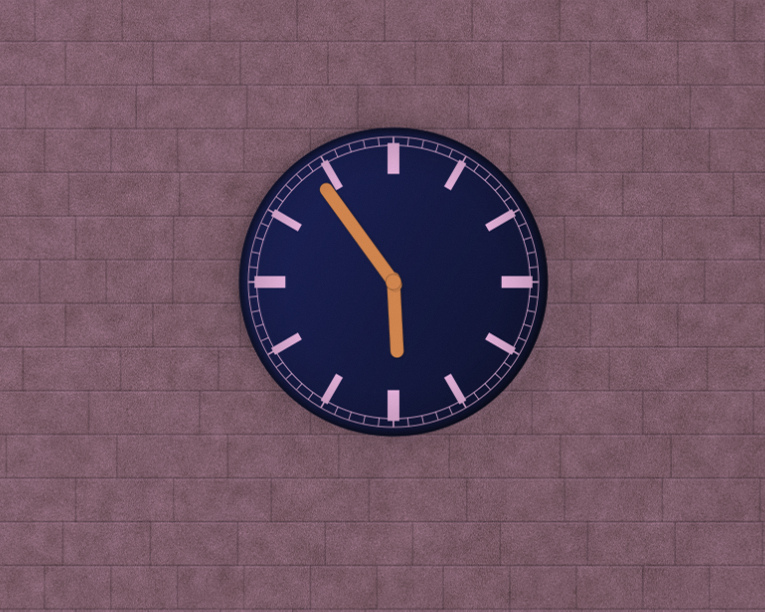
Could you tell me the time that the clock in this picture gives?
5:54
